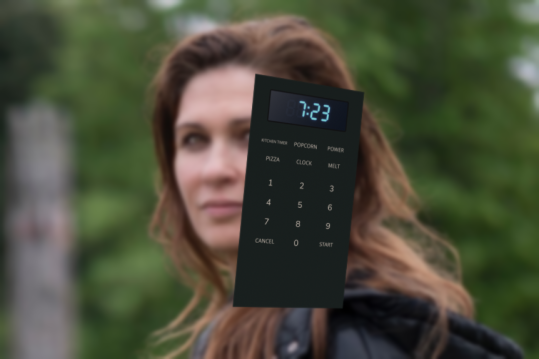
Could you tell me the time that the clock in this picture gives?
7:23
